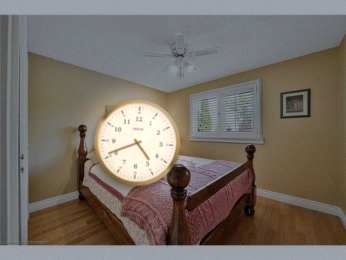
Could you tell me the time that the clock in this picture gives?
4:41
